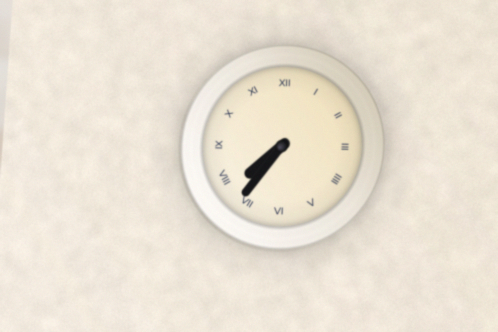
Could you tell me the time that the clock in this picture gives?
7:36
